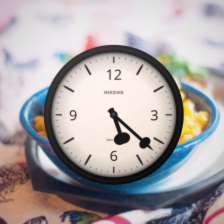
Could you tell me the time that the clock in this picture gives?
5:22
